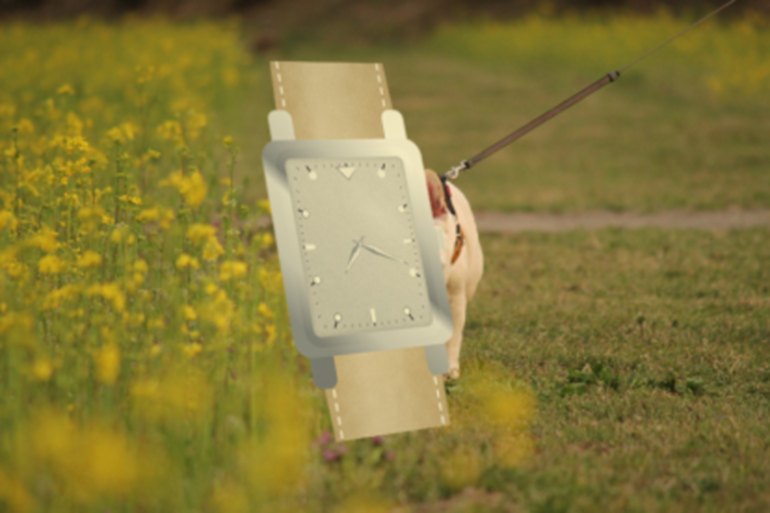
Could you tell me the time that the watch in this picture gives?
7:19
